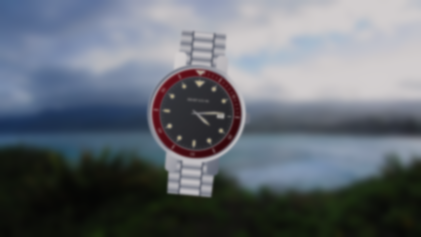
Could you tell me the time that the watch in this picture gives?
4:14
